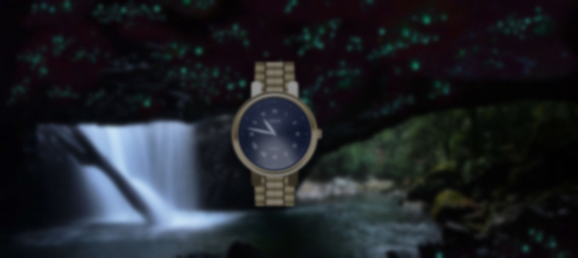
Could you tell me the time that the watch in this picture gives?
10:47
